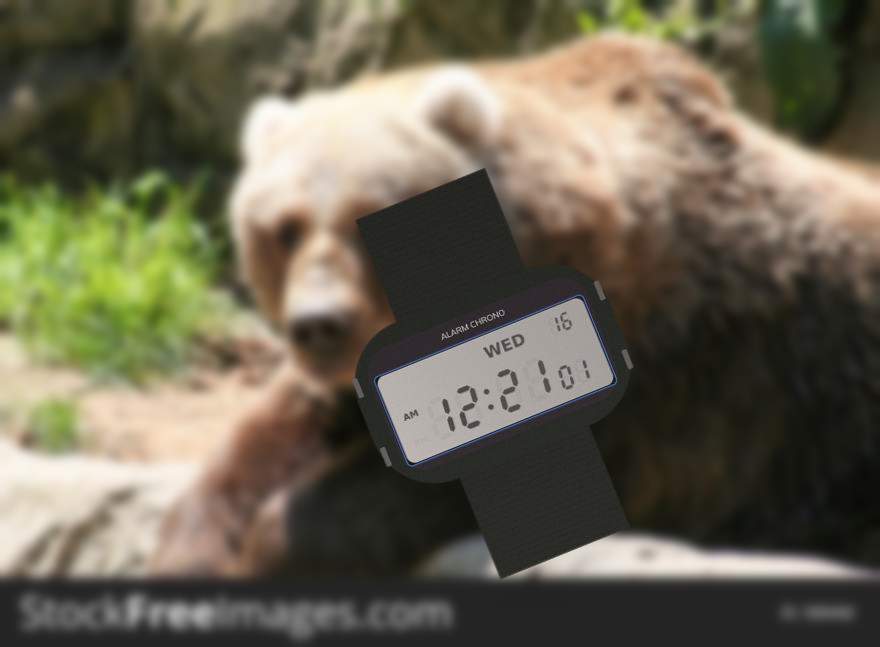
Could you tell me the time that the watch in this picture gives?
12:21:01
